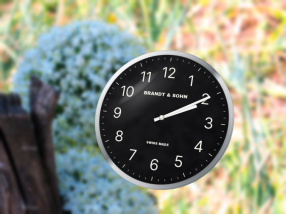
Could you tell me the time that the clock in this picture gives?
2:10
